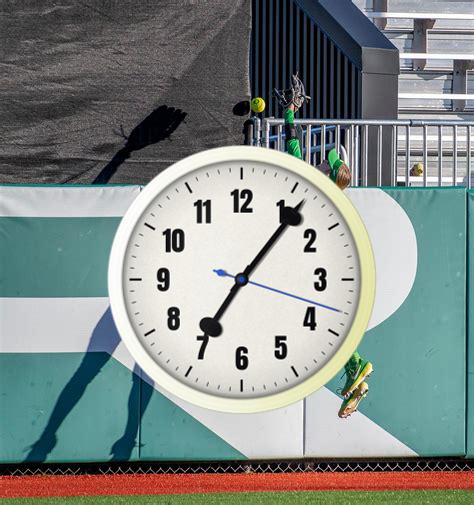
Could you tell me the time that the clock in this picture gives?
7:06:18
